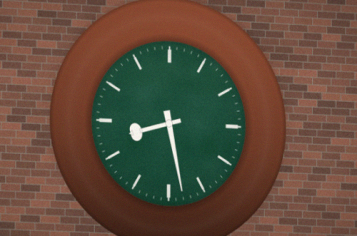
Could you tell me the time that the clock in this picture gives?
8:28
